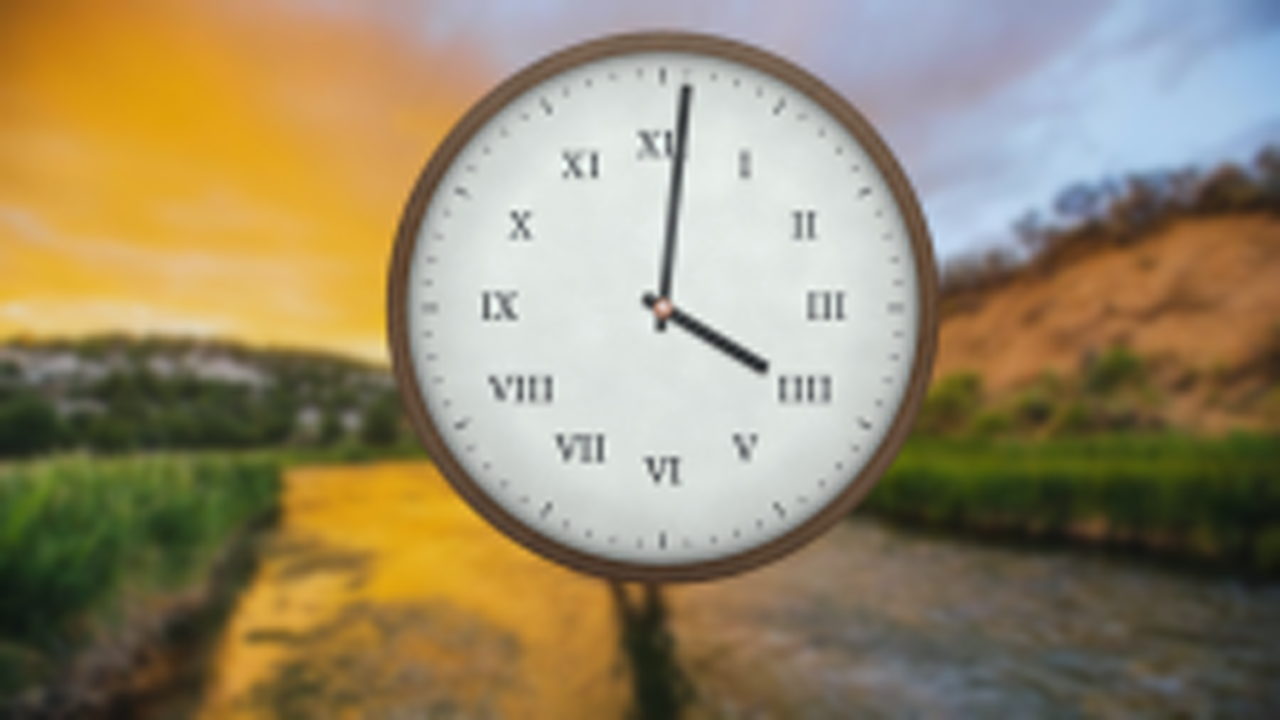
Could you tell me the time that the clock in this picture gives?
4:01
